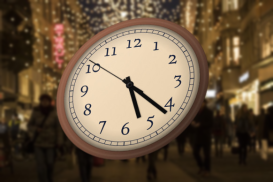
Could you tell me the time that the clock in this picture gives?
5:21:51
